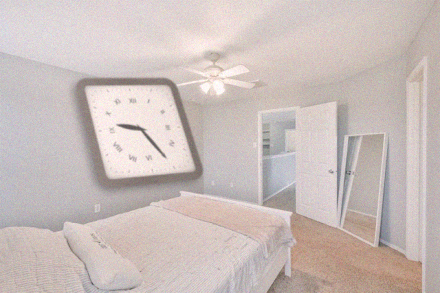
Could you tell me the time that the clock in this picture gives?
9:25
